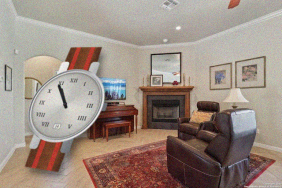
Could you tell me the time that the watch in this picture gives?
10:54
